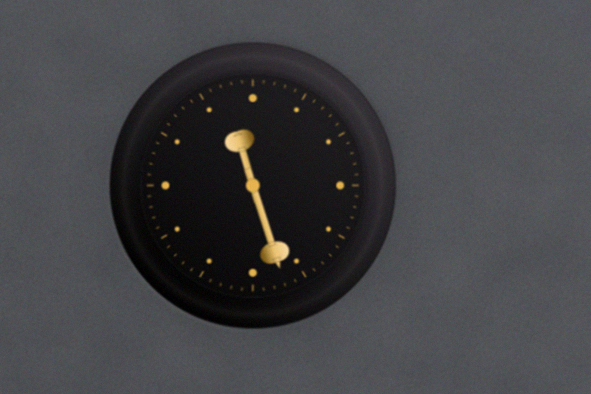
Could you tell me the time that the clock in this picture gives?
11:27
